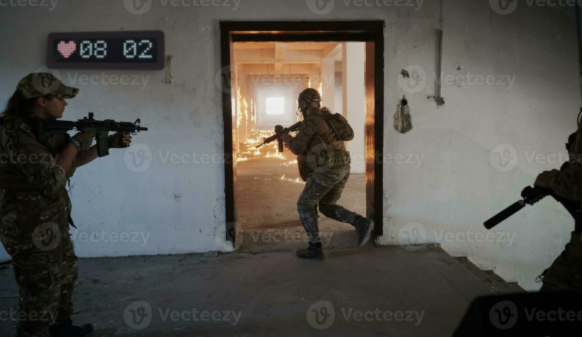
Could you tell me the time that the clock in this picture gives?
8:02
